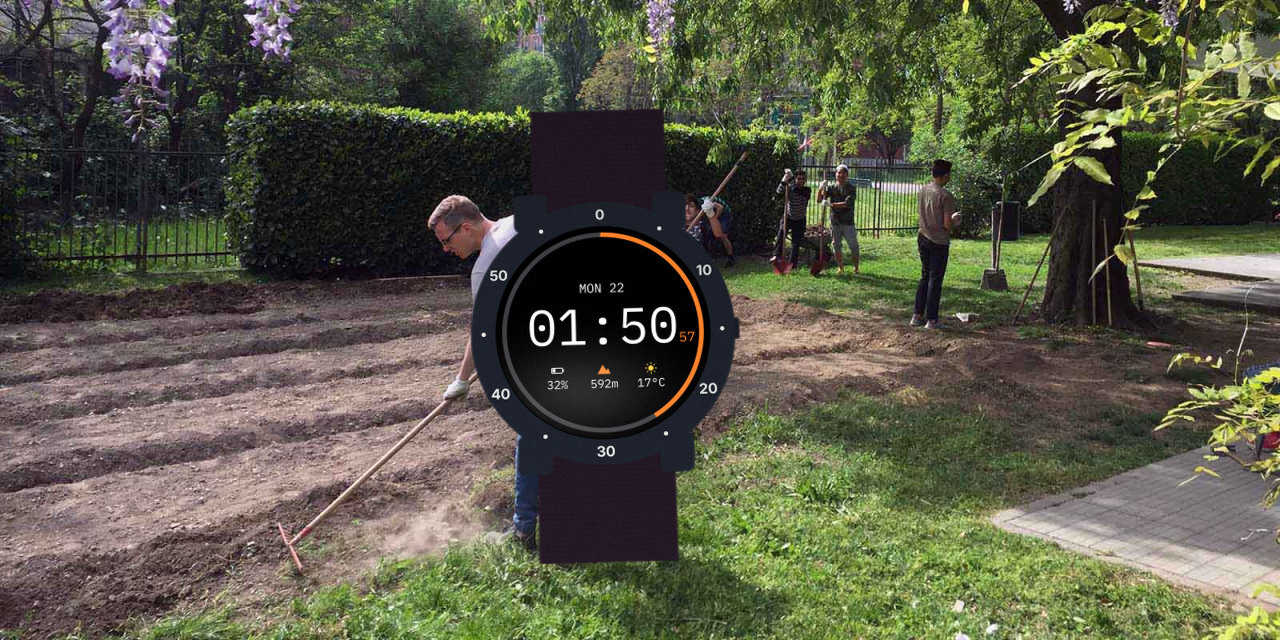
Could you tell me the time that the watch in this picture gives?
1:50:57
